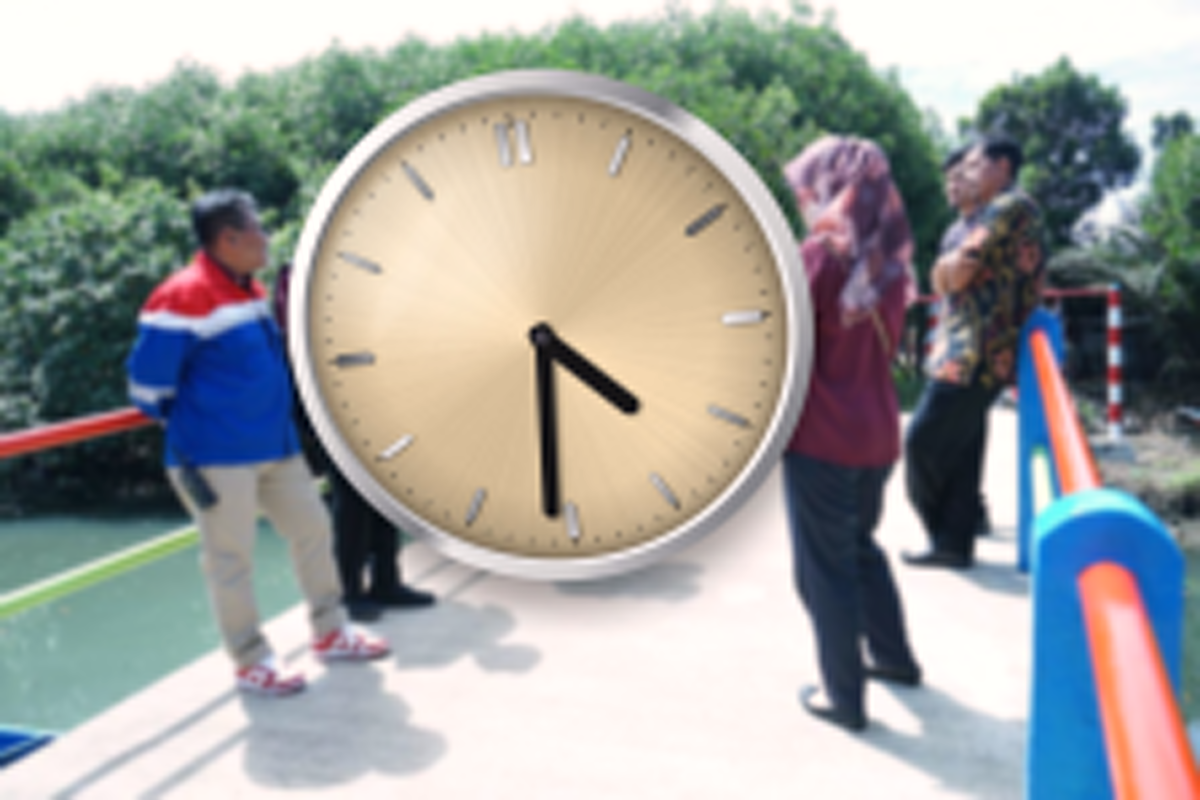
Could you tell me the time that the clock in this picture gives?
4:31
